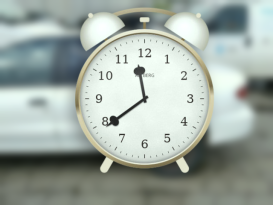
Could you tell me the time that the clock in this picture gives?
11:39
